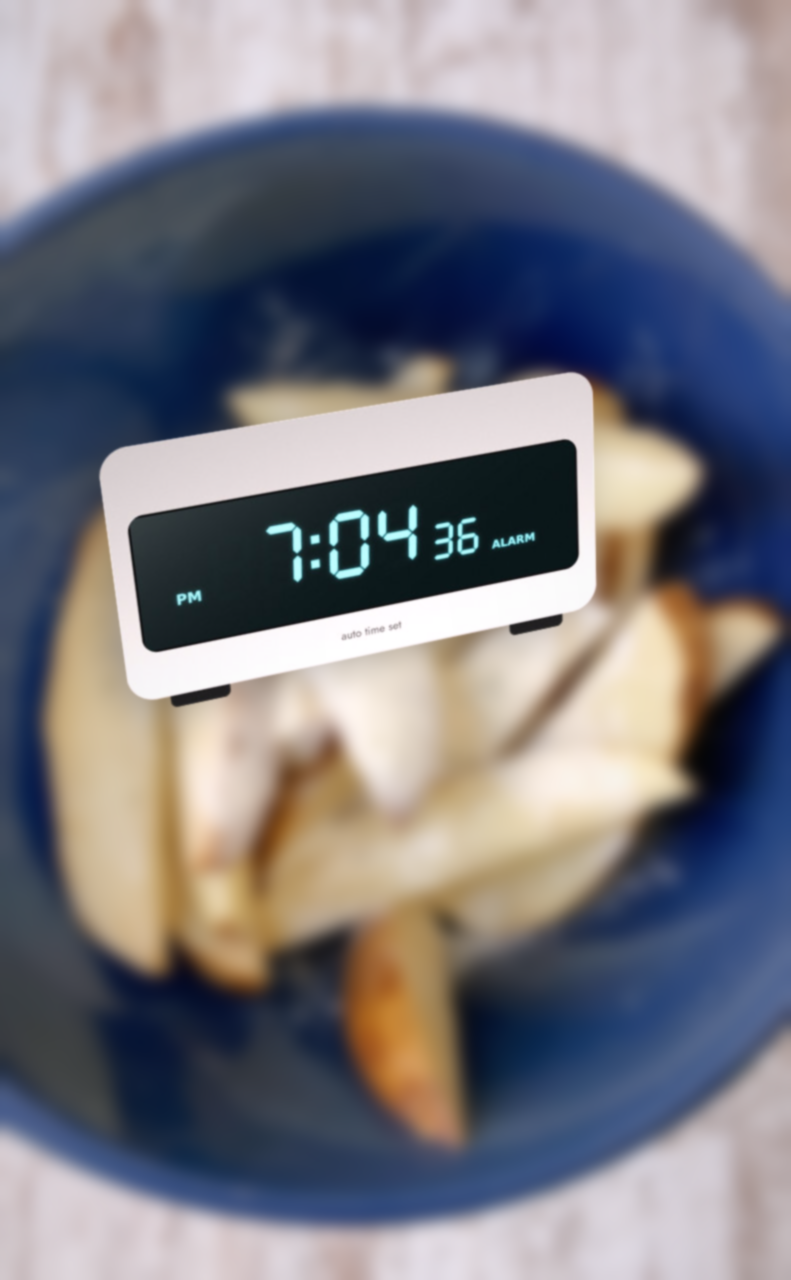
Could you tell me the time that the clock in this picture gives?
7:04:36
